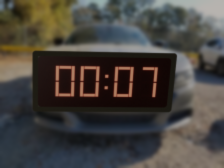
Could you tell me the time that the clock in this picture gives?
0:07
